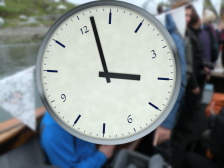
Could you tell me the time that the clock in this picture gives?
4:02
